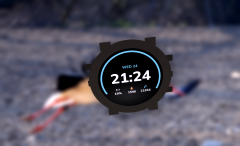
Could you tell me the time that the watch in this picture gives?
21:24
